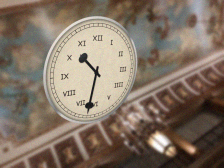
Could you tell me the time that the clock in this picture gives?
10:32
